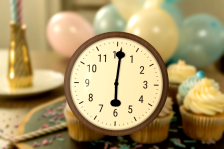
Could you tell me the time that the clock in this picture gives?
6:01
